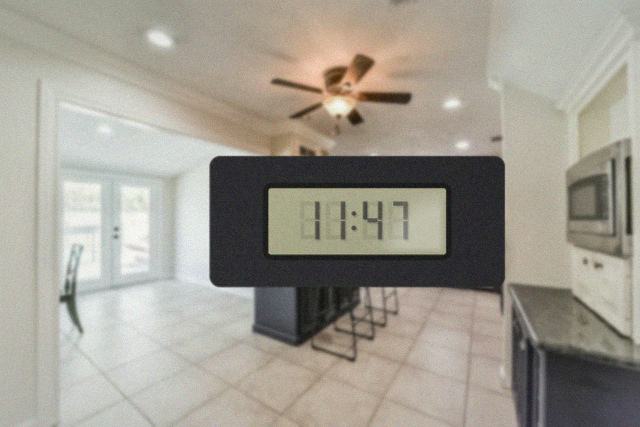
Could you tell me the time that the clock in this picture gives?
11:47
